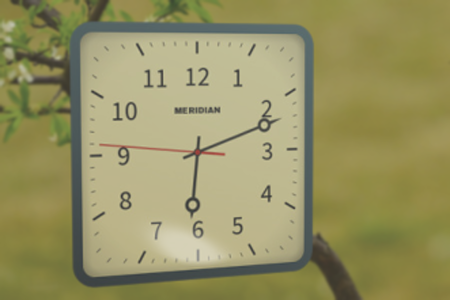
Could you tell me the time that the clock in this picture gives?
6:11:46
